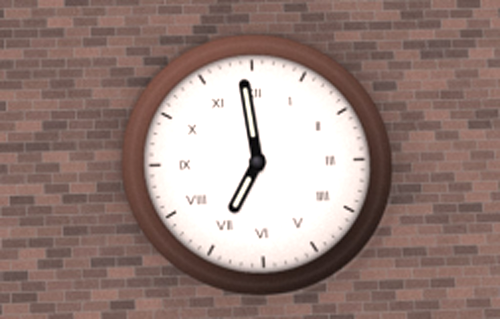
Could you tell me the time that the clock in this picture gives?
6:59
